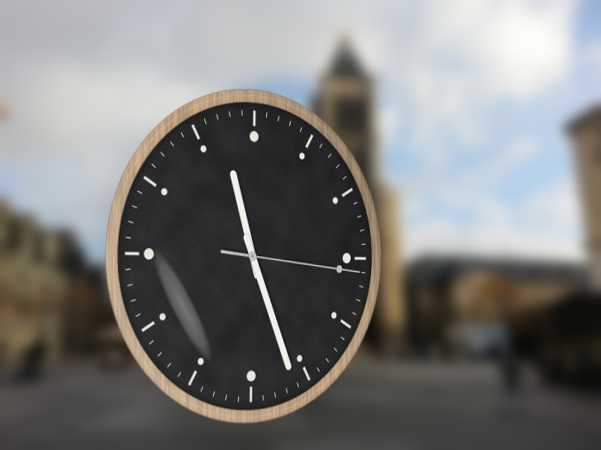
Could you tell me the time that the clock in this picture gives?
11:26:16
